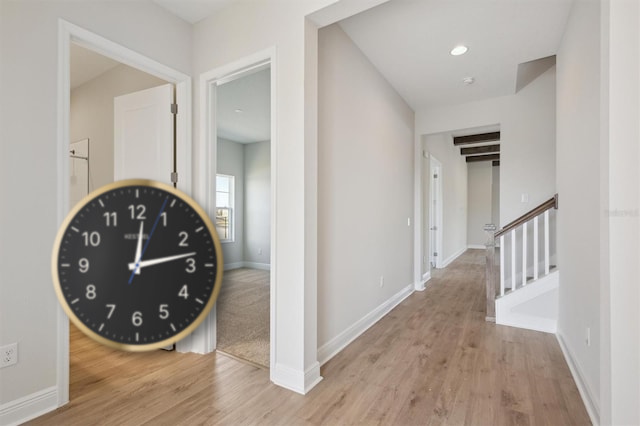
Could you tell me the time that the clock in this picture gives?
12:13:04
